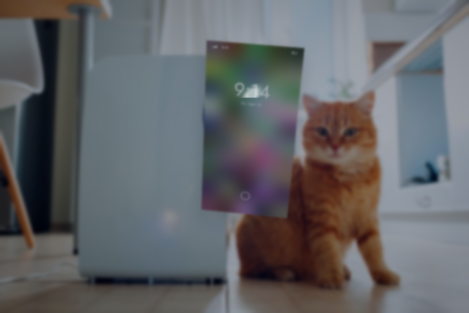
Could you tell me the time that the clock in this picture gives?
9:14
